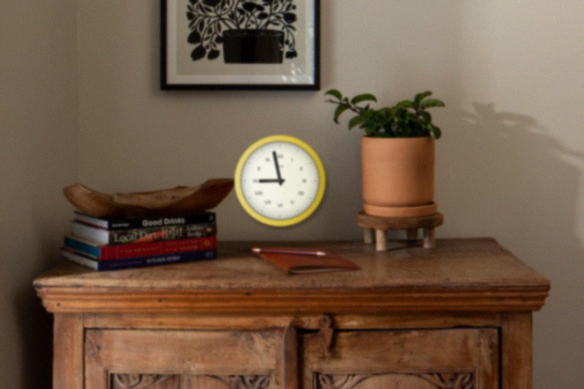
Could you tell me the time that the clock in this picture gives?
8:58
